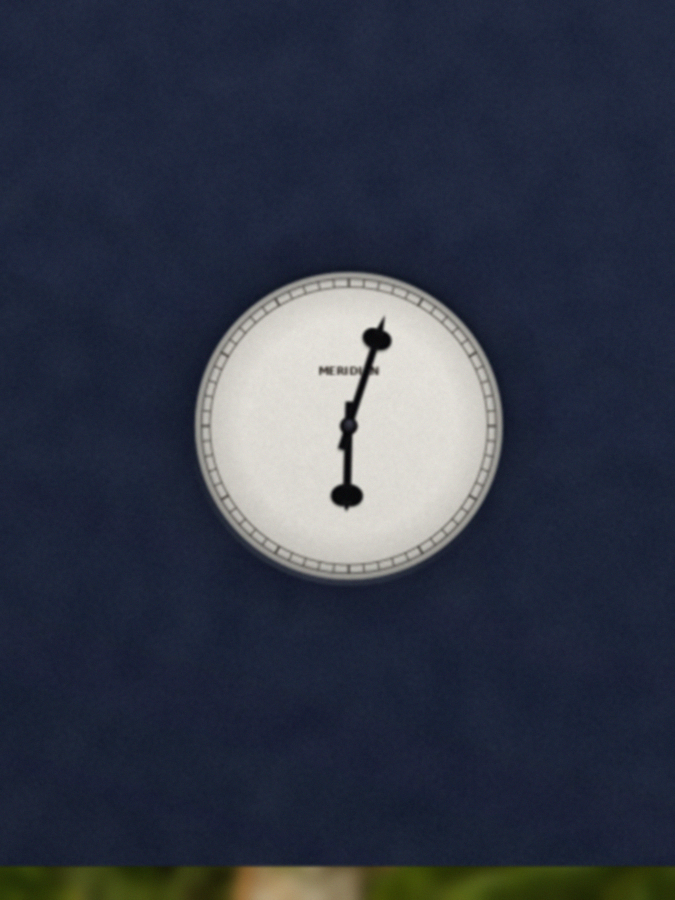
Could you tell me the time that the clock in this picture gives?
6:03
